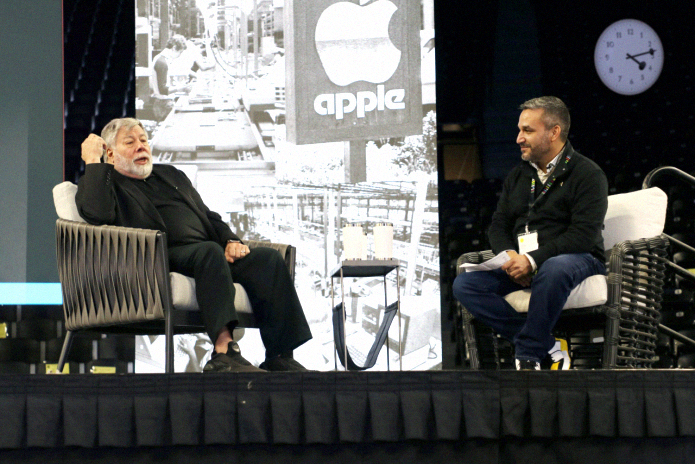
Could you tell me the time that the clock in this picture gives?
4:13
